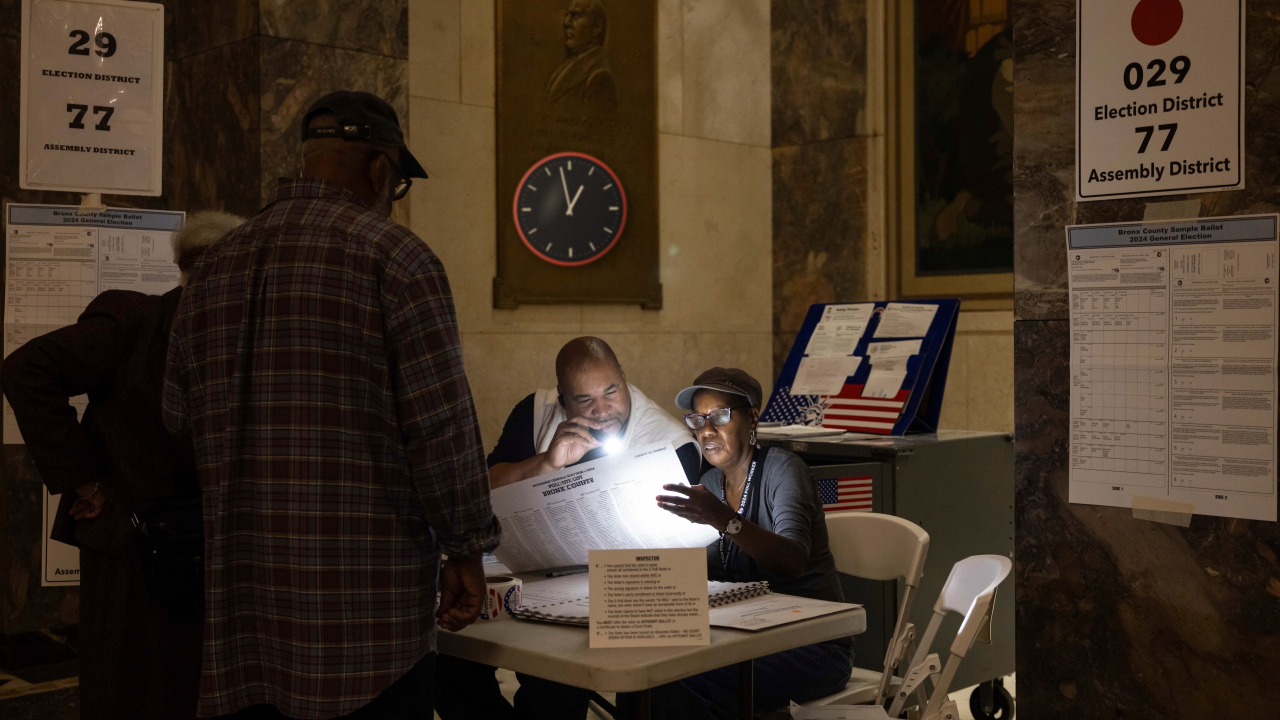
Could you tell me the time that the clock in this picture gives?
12:58
